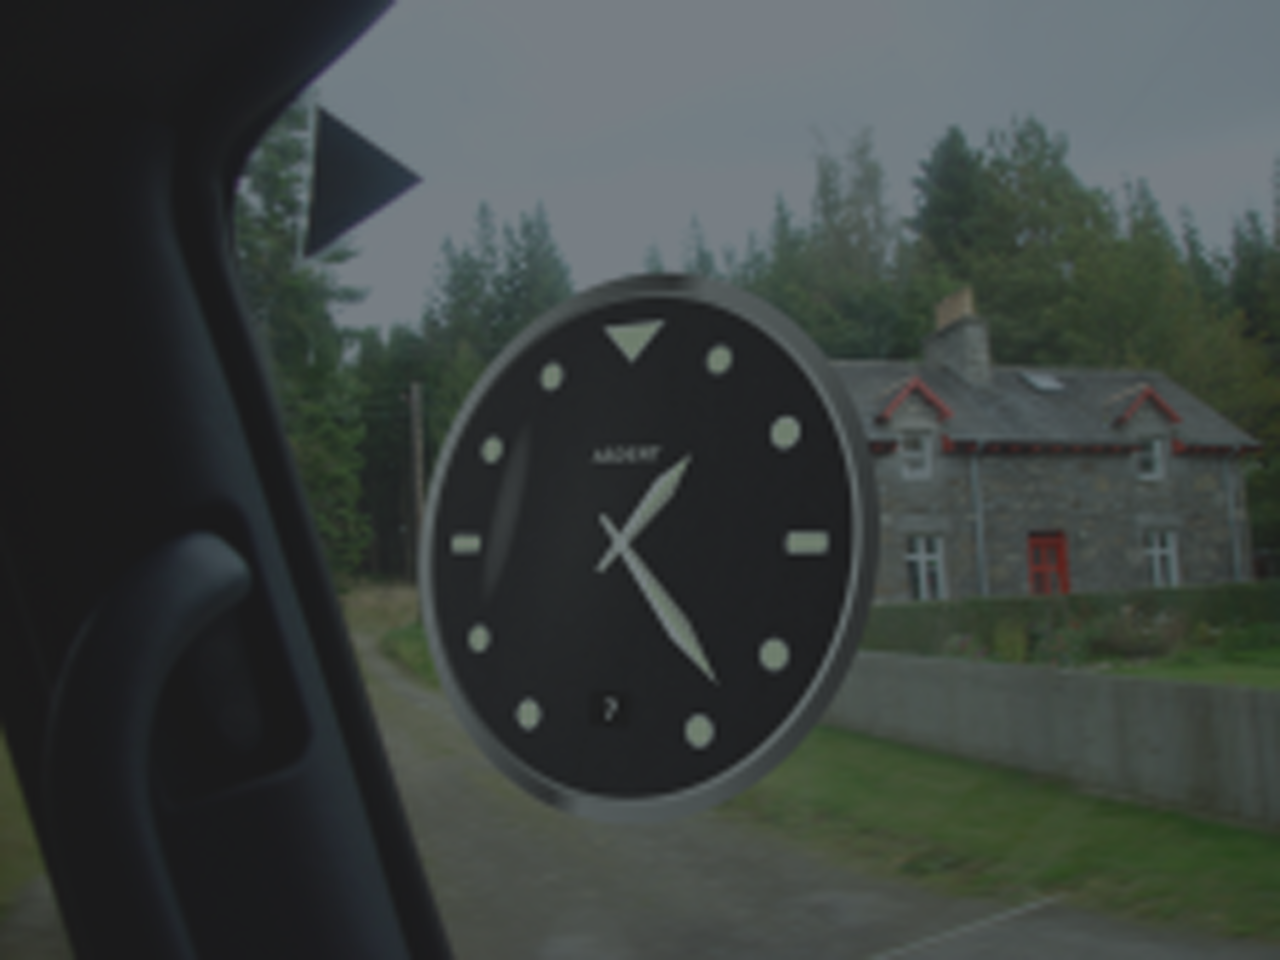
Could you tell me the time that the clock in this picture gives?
1:23
